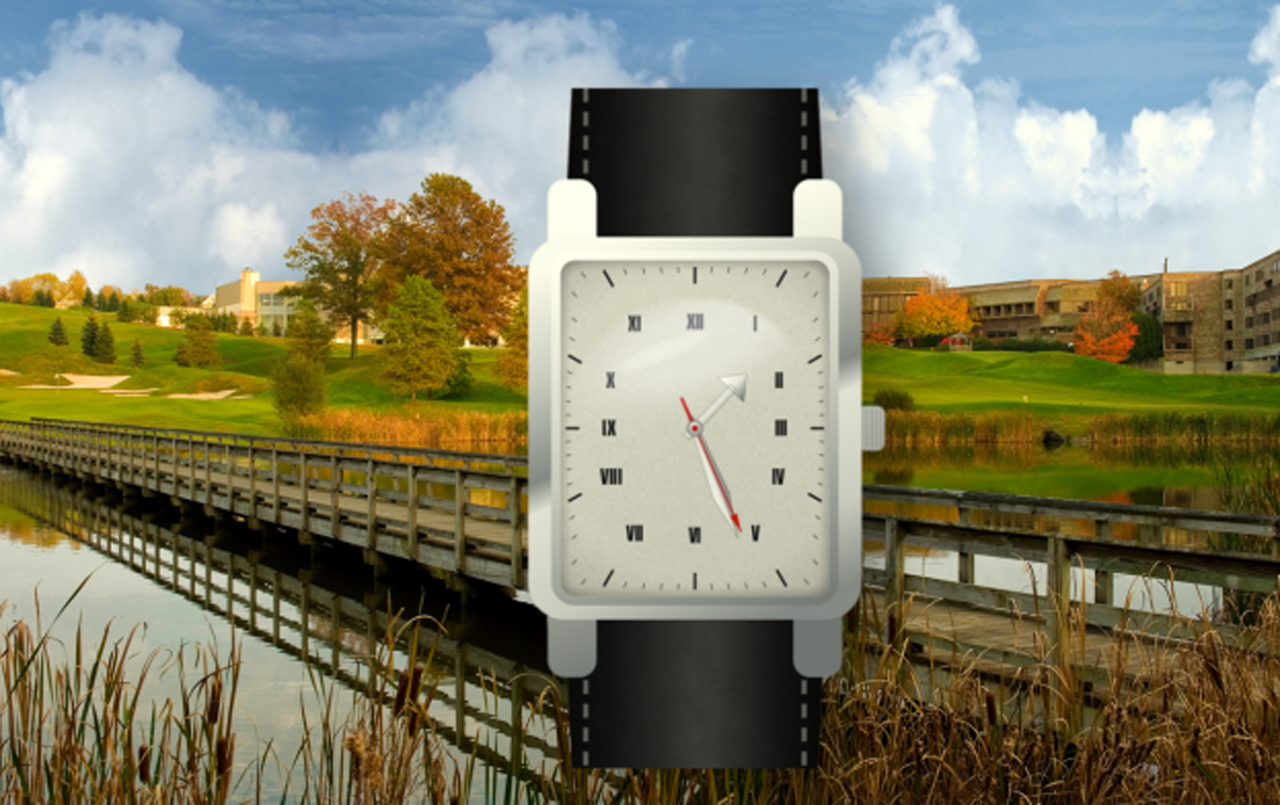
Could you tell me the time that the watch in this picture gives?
1:26:26
